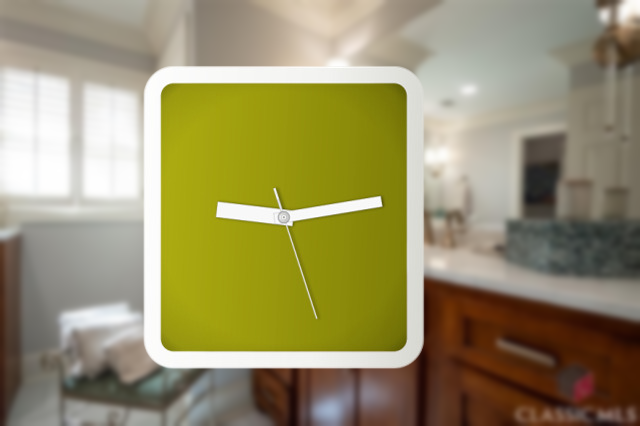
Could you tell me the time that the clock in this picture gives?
9:13:27
